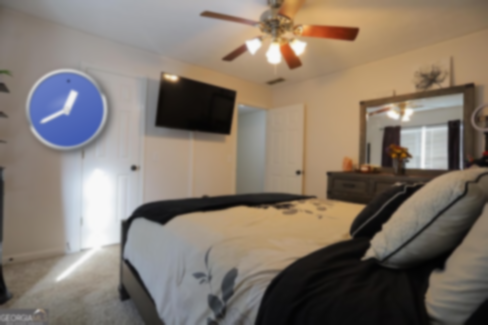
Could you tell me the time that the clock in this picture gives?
12:40
